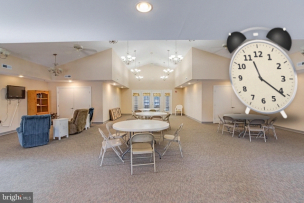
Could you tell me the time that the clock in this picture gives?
11:21
